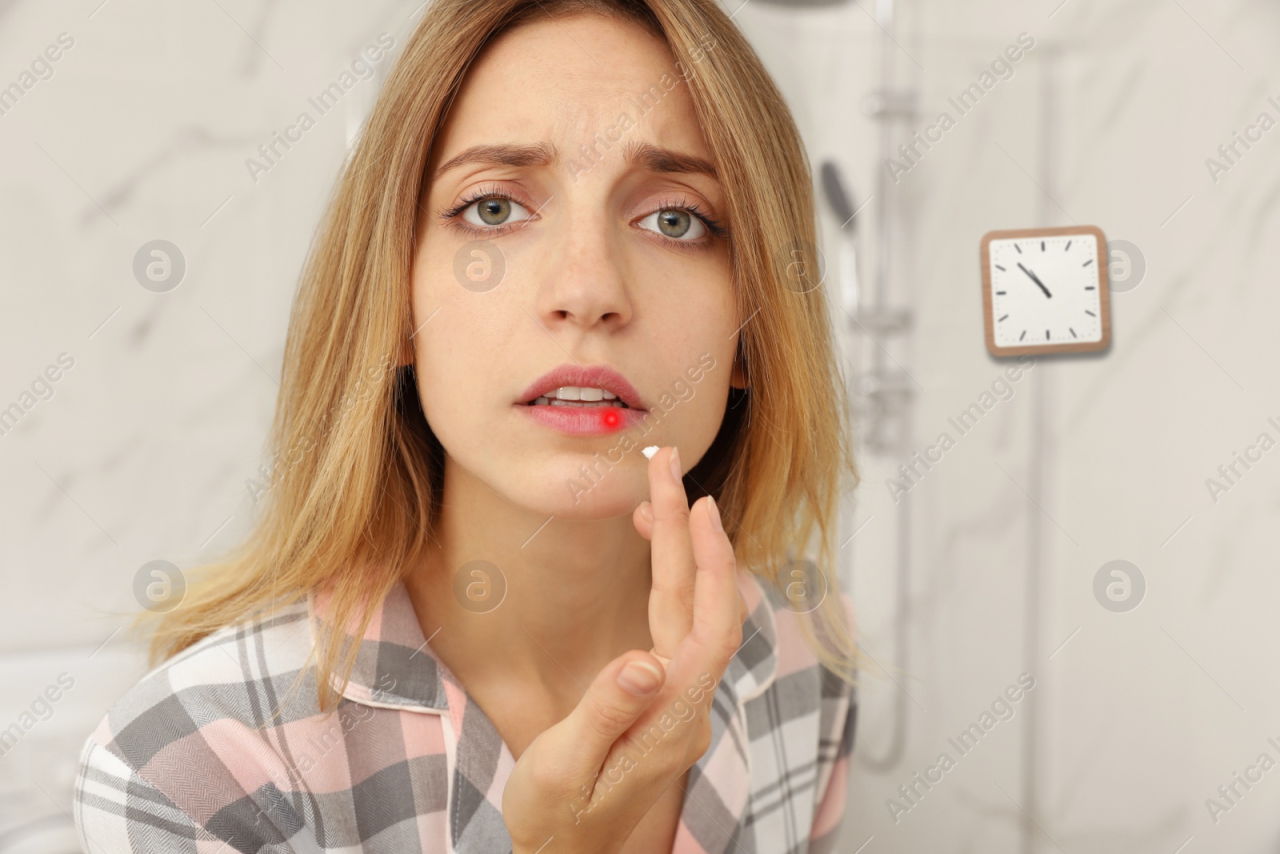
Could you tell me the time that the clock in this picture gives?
10:53
